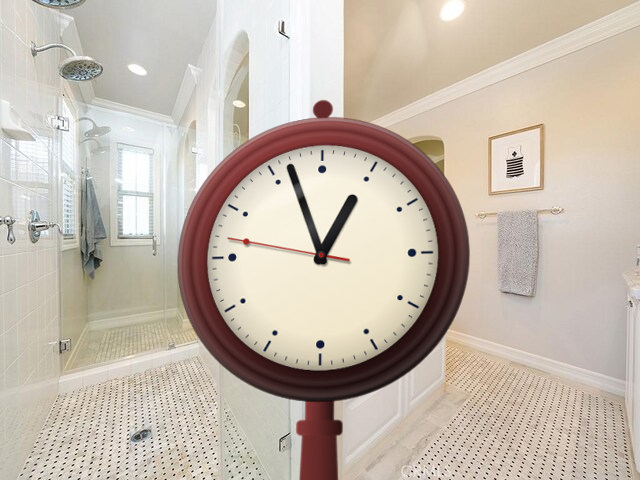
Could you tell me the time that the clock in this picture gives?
12:56:47
